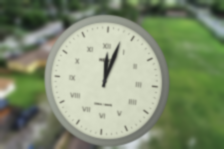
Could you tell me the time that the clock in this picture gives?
12:03
